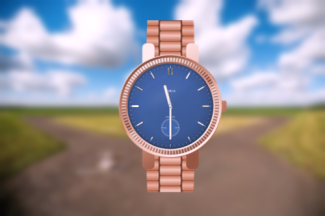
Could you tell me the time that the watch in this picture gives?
11:30
